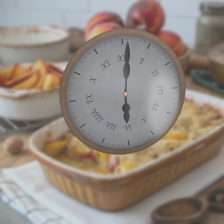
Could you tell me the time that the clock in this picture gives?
6:01
